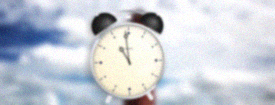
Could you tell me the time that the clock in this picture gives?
10:59
